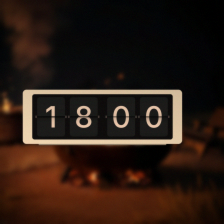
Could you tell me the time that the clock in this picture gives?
18:00
